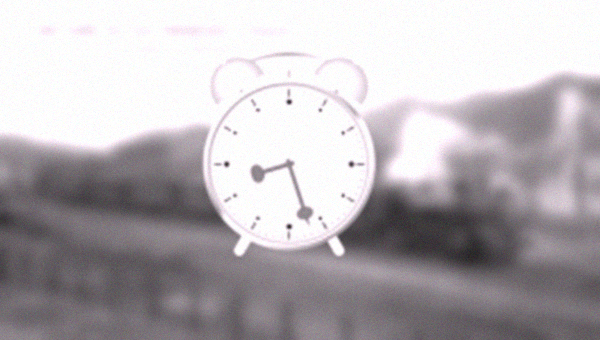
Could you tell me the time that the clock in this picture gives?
8:27
